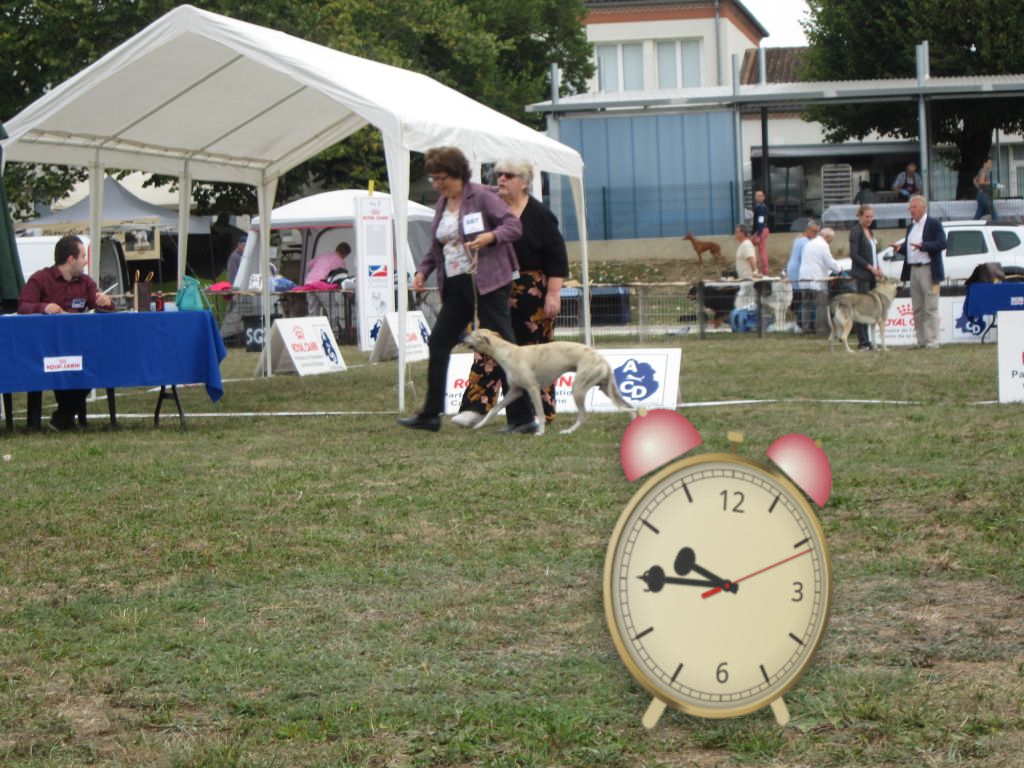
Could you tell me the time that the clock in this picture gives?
9:45:11
